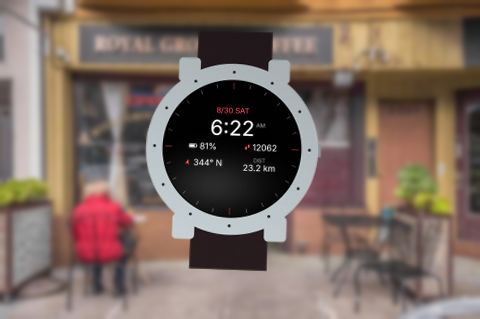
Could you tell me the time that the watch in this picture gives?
6:22
